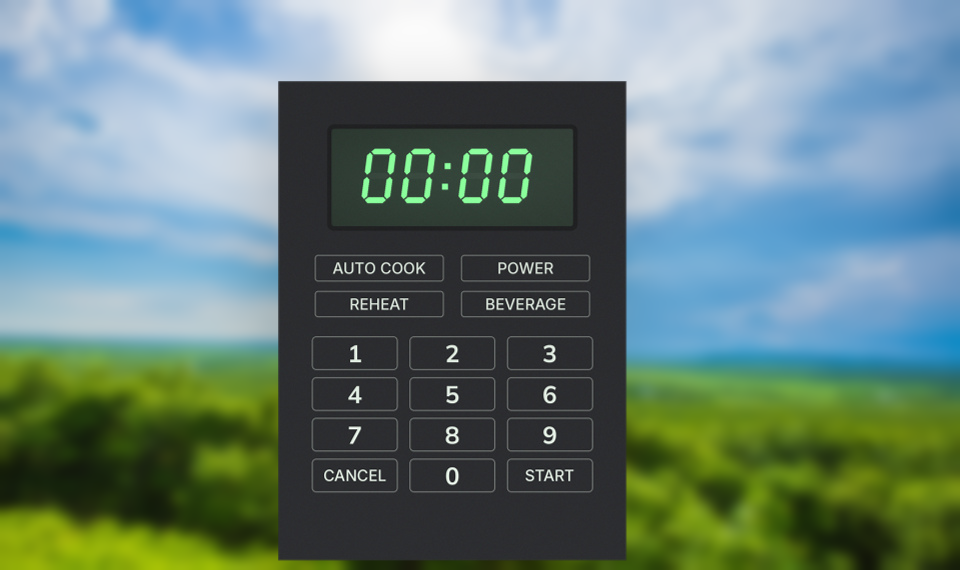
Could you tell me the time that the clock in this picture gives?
0:00
